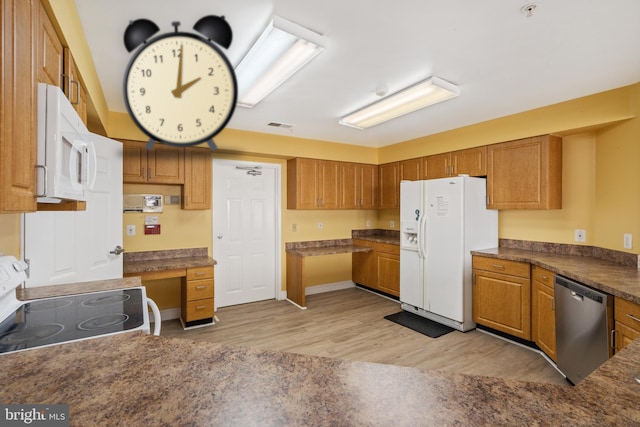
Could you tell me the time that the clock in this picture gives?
2:01
